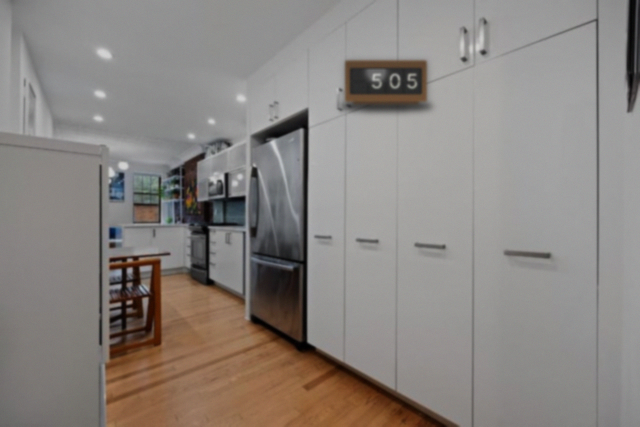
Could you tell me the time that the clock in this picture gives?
5:05
